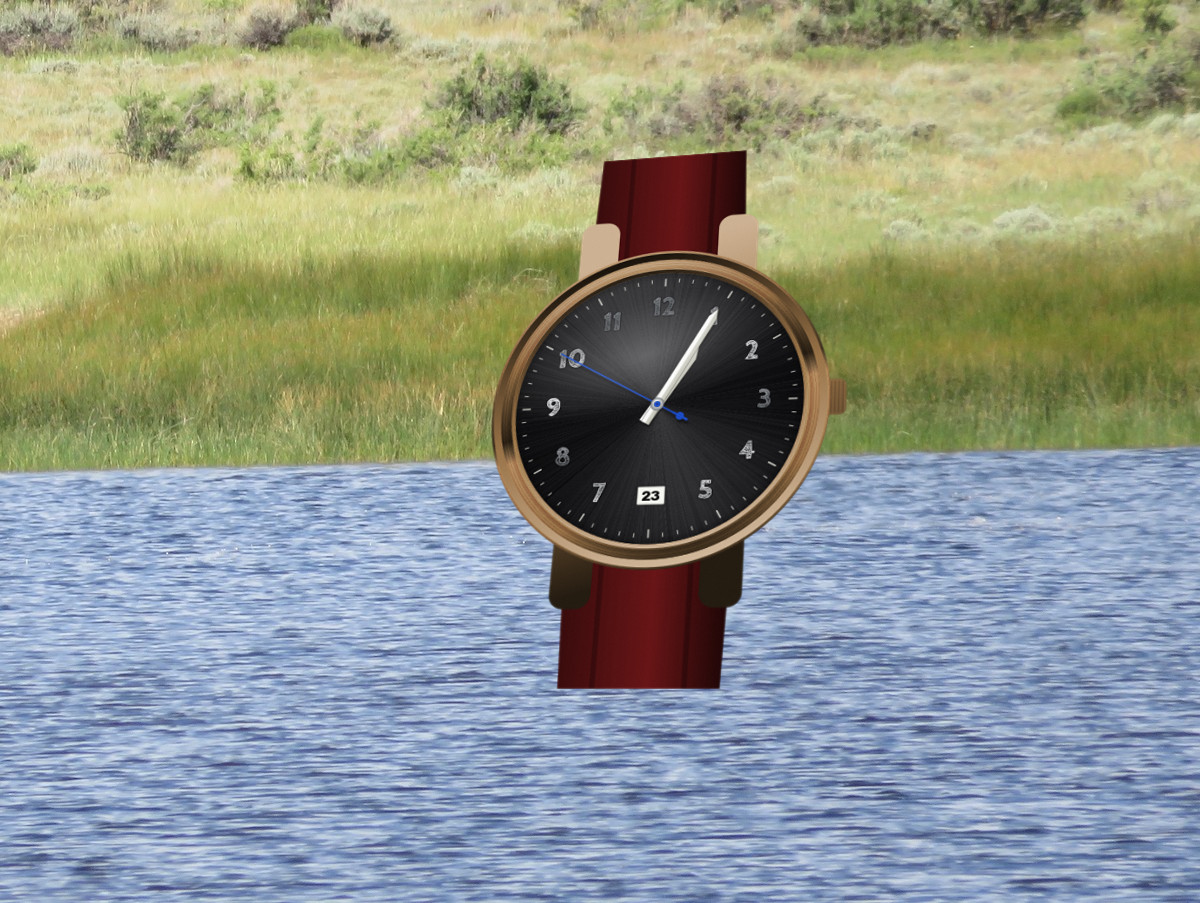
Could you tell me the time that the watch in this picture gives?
1:04:50
